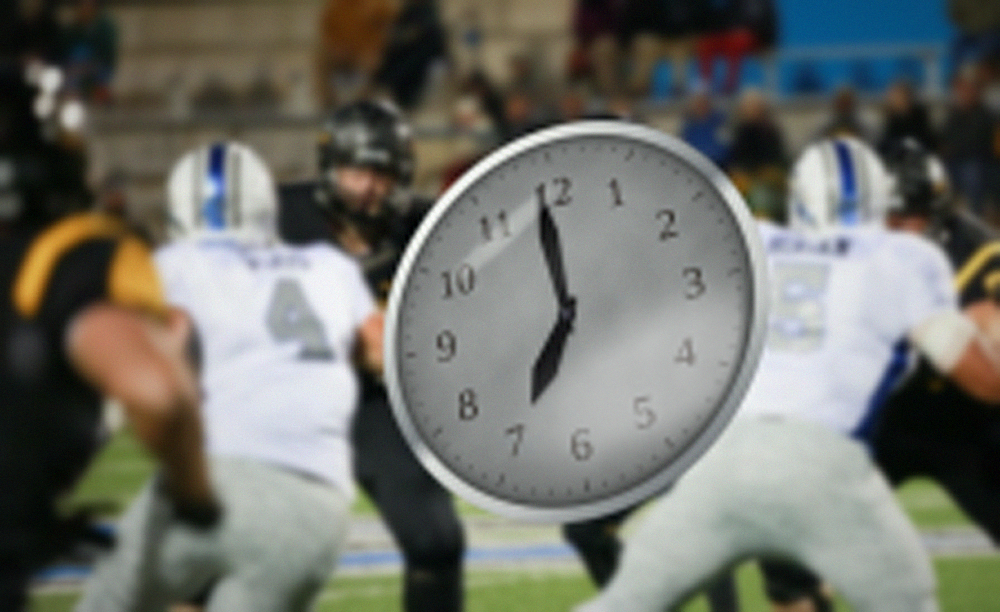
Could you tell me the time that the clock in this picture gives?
6:59
